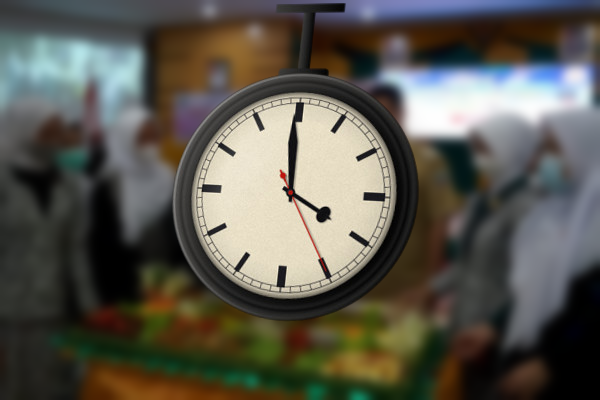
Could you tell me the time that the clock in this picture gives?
3:59:25
